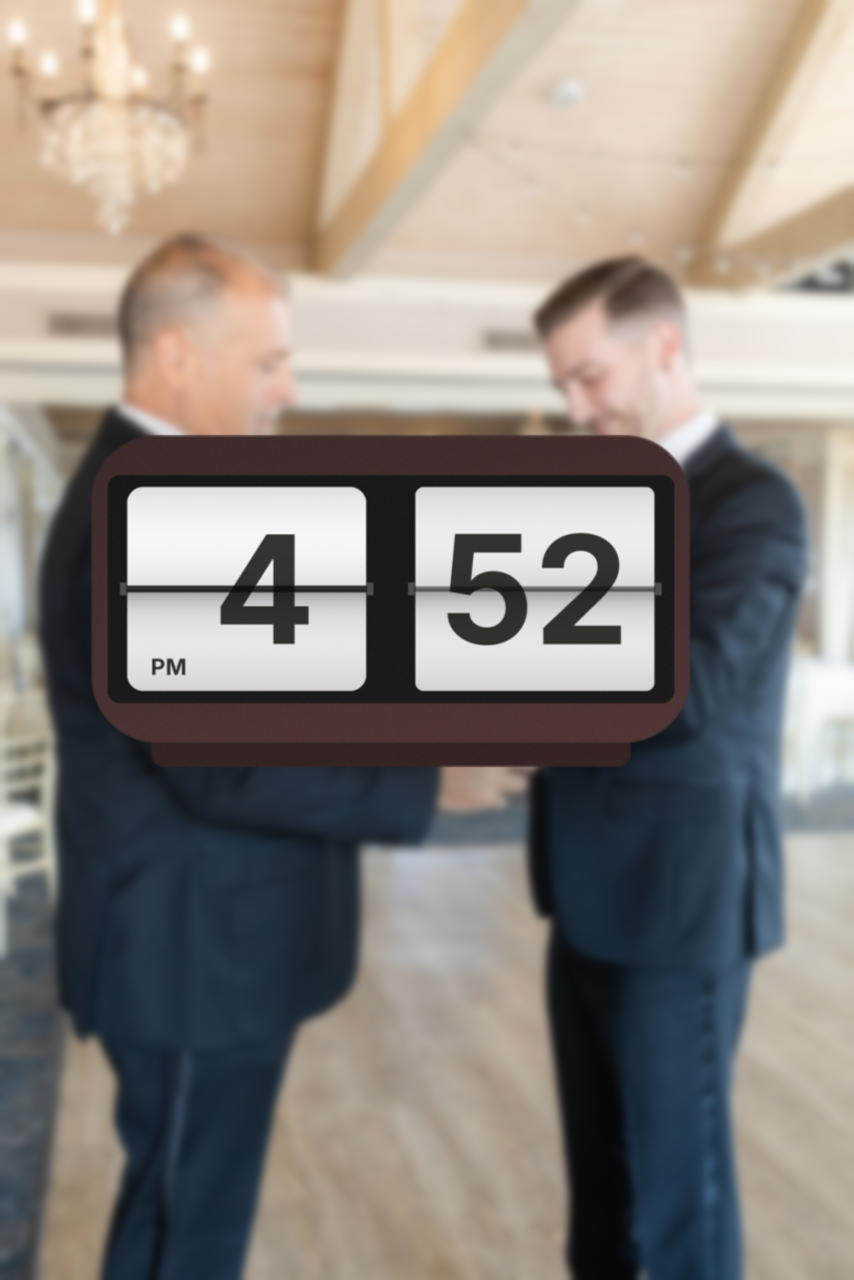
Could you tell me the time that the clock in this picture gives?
4:52
